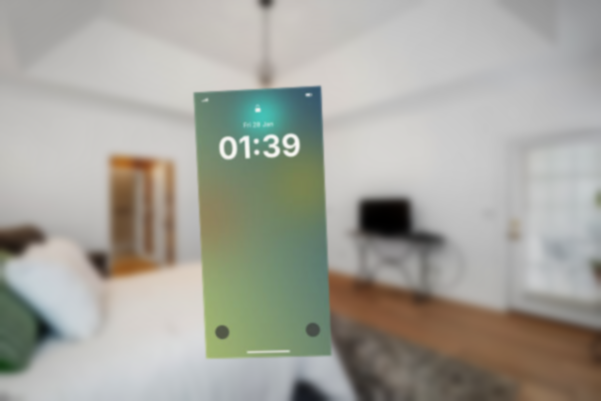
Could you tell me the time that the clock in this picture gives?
1:39
